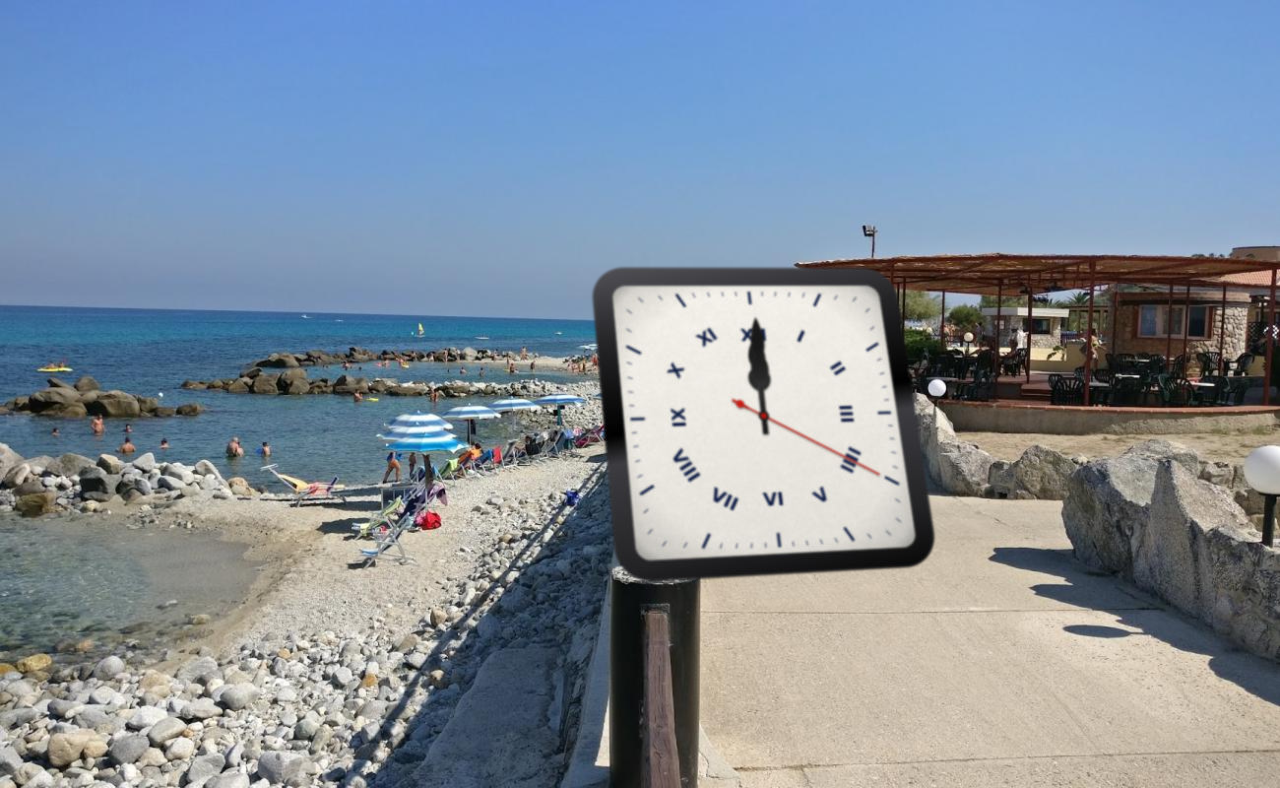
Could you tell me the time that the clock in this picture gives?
12:00:20
